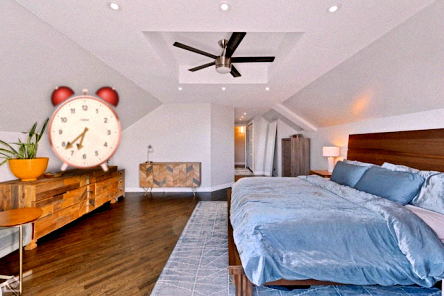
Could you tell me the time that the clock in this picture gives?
6:38
